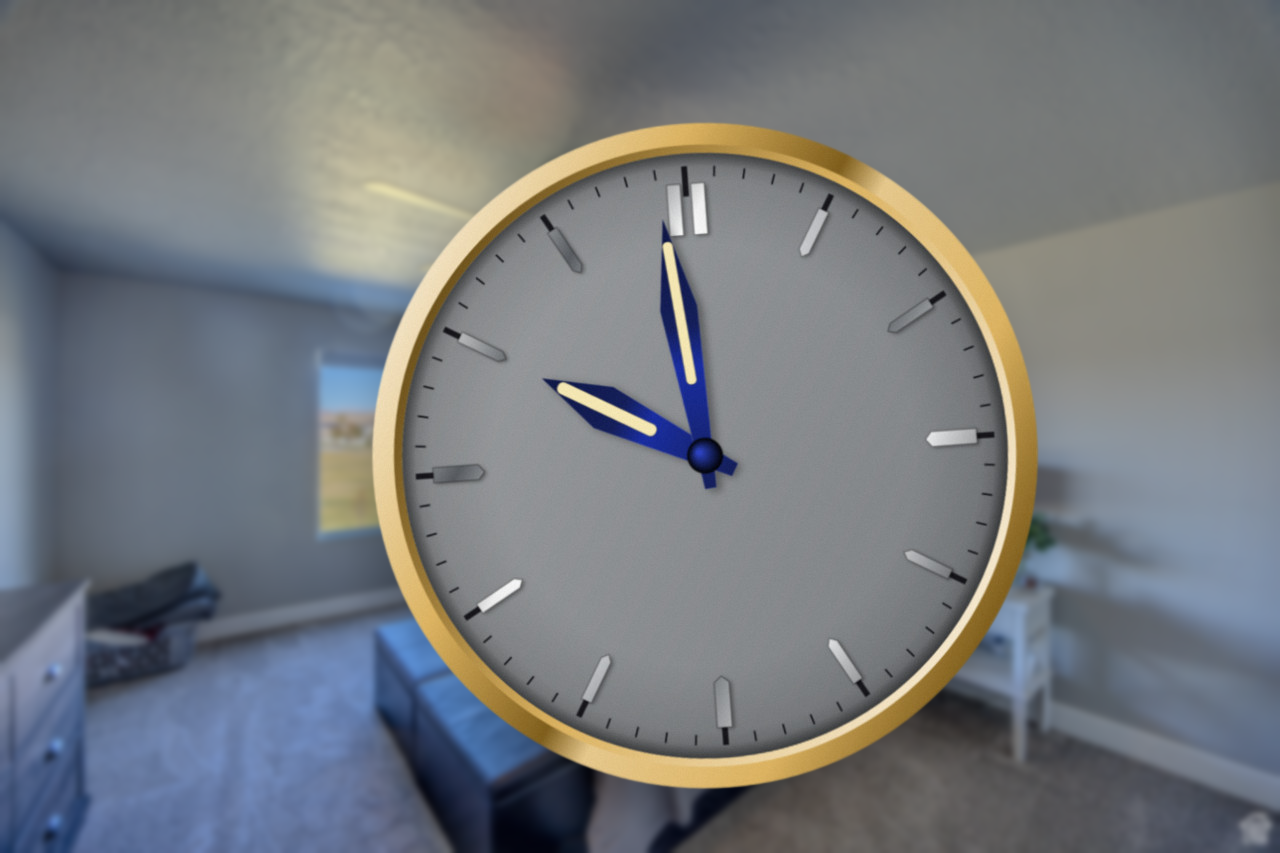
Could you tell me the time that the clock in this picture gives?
9:59
